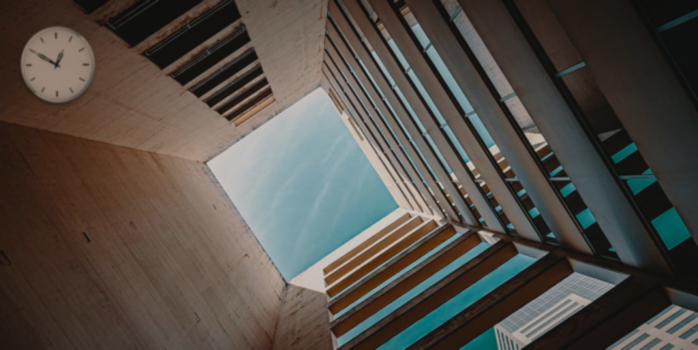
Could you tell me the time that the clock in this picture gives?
12:50
